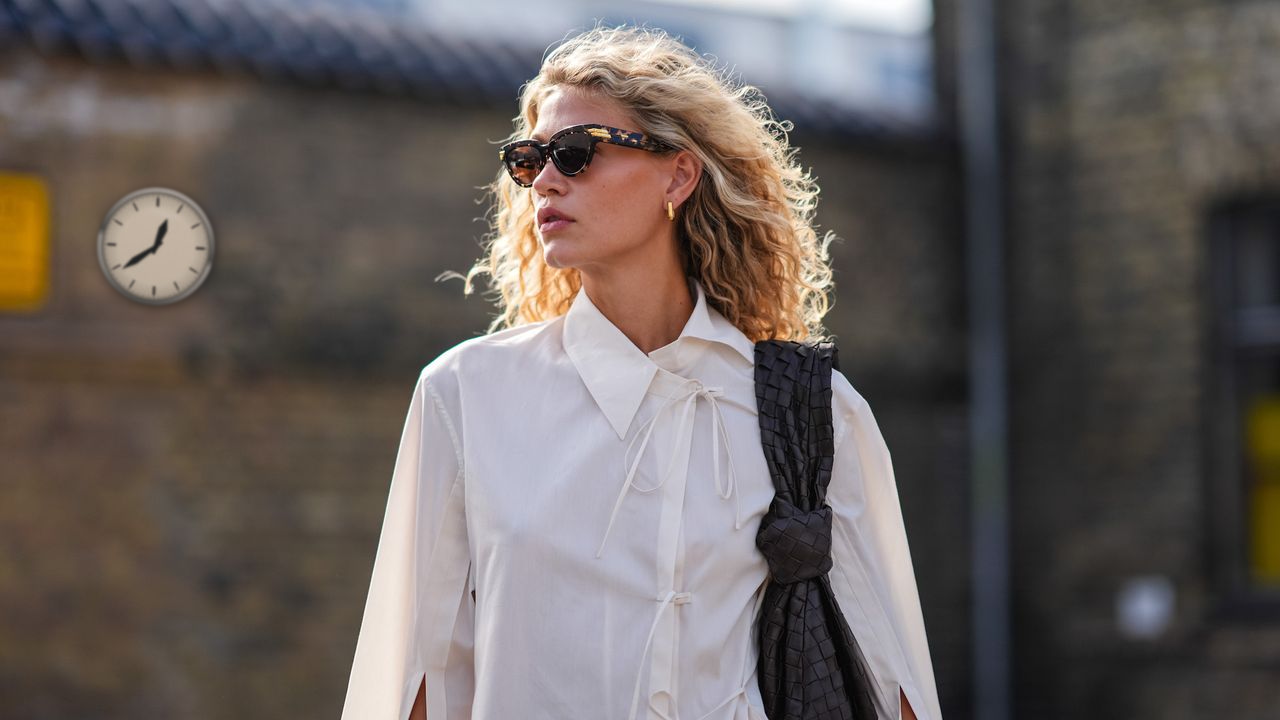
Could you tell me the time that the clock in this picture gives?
12:39
